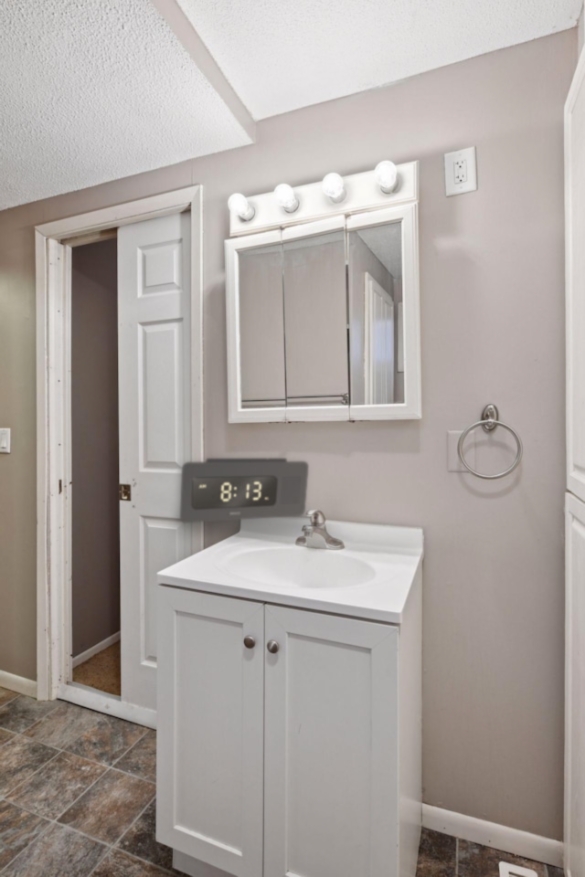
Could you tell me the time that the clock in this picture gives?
8:13
